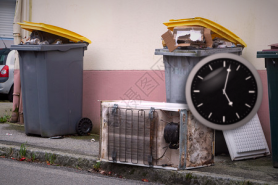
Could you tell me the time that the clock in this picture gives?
5:02
